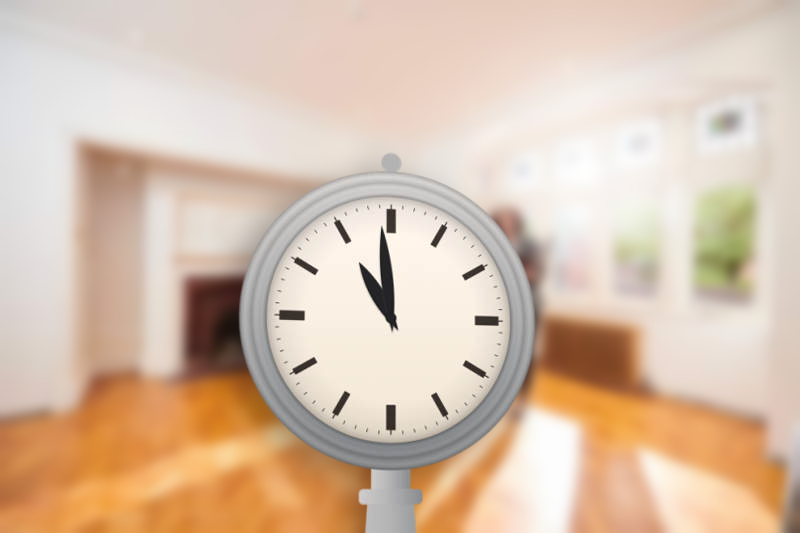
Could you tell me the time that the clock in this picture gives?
10:59
